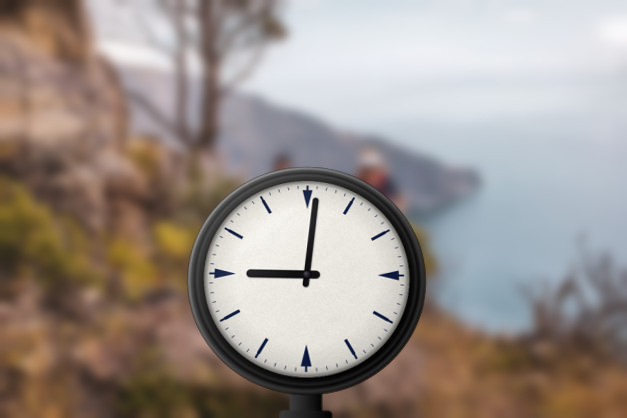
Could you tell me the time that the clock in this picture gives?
9:01
